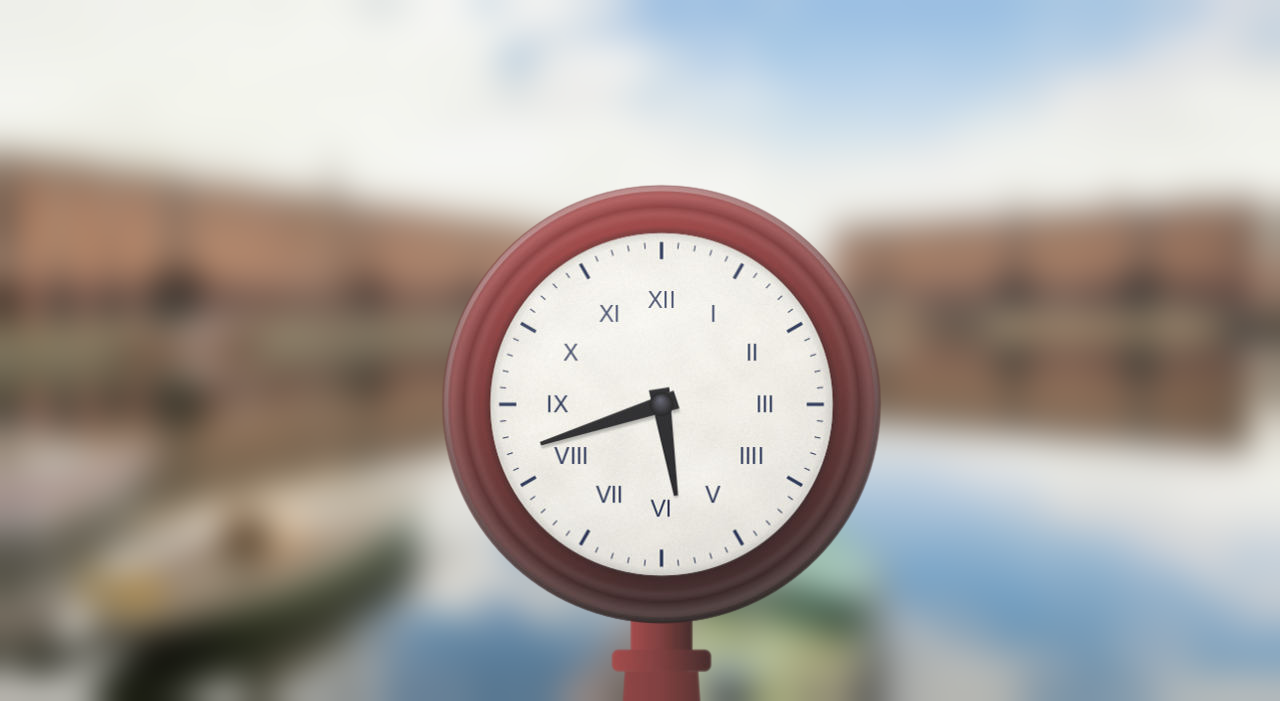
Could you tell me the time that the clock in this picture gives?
5:42
